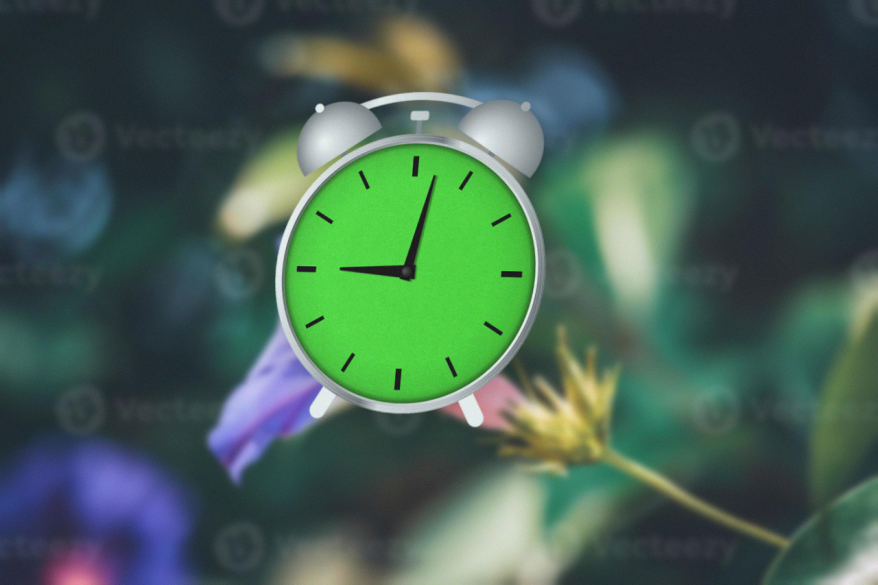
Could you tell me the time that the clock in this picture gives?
9:02
